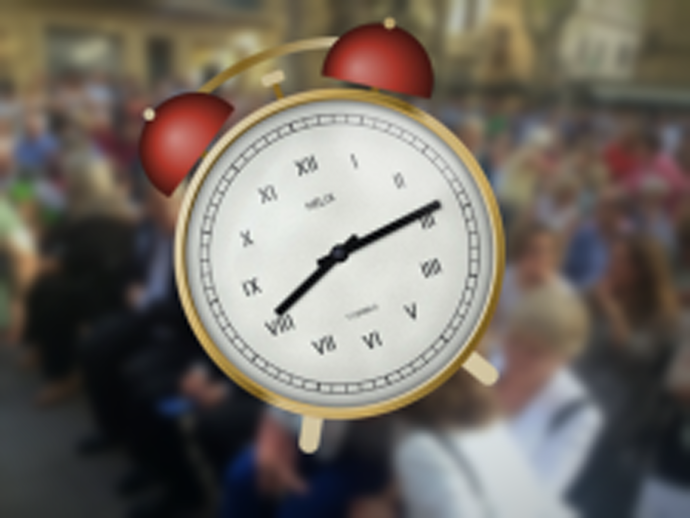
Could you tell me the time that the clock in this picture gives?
8:14
